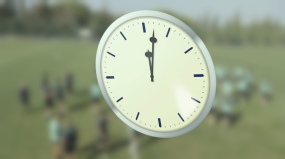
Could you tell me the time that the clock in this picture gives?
12:02
